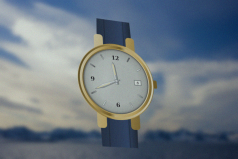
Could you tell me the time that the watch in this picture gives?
11:41
